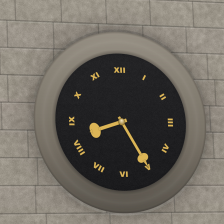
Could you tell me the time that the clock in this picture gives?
8:25
